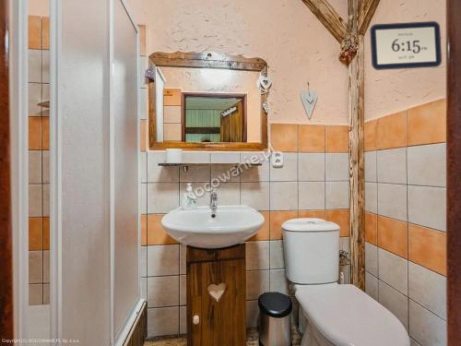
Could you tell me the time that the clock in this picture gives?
6:15
